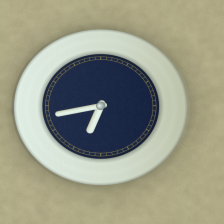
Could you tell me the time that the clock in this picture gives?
6:43
